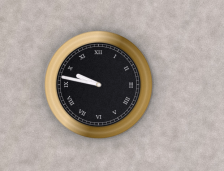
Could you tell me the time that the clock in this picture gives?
9:47
